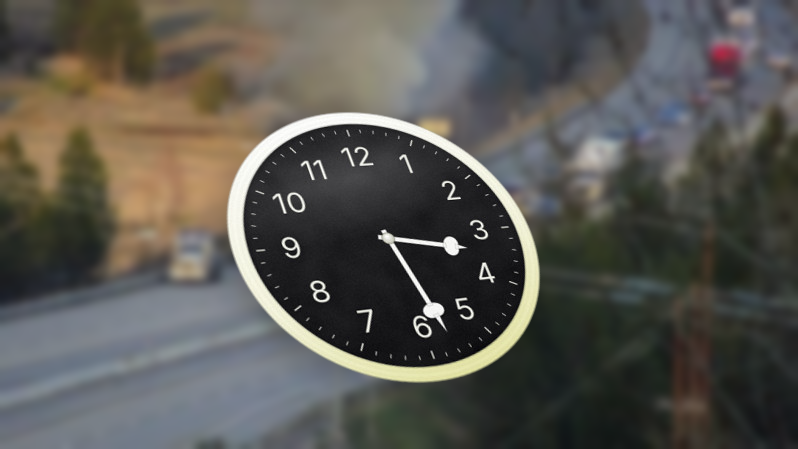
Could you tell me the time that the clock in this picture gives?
3:28
